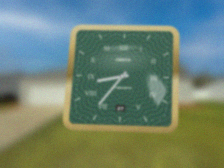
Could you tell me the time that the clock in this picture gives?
8:36
